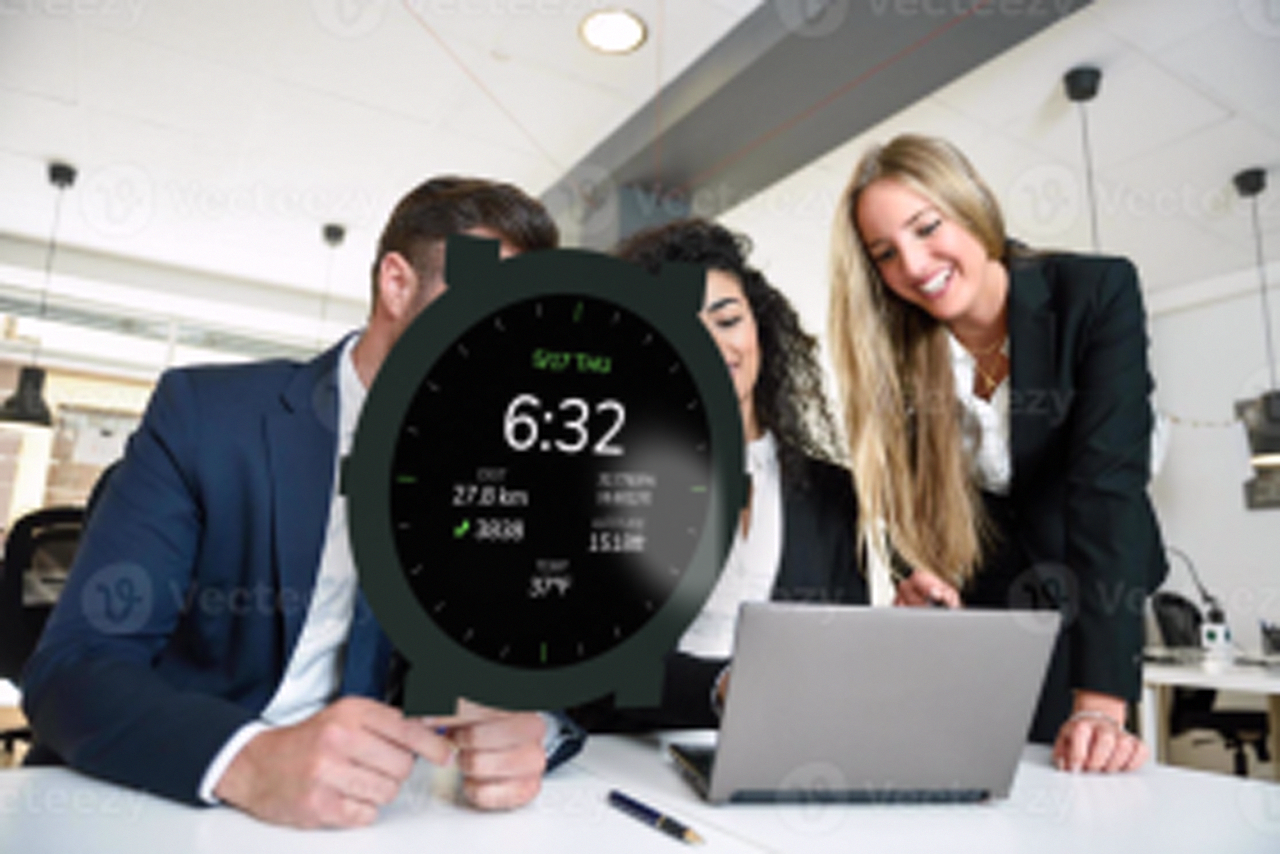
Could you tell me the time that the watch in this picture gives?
6:32
